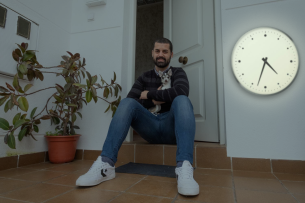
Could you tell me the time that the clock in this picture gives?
4:33
